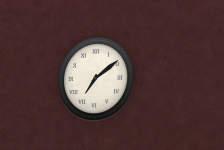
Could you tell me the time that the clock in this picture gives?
7:09
